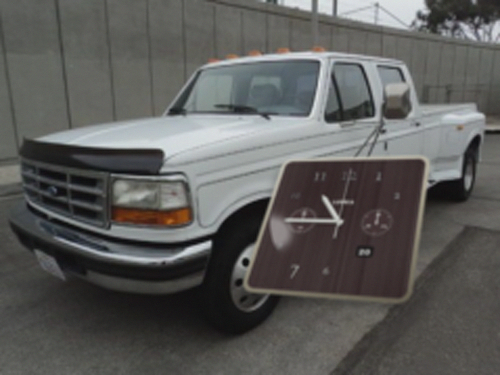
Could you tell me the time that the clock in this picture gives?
10:45
